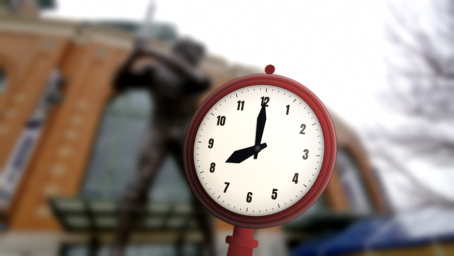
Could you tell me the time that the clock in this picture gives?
8:00
